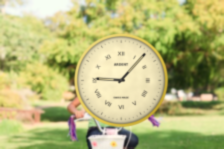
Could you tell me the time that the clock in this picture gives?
9:07
